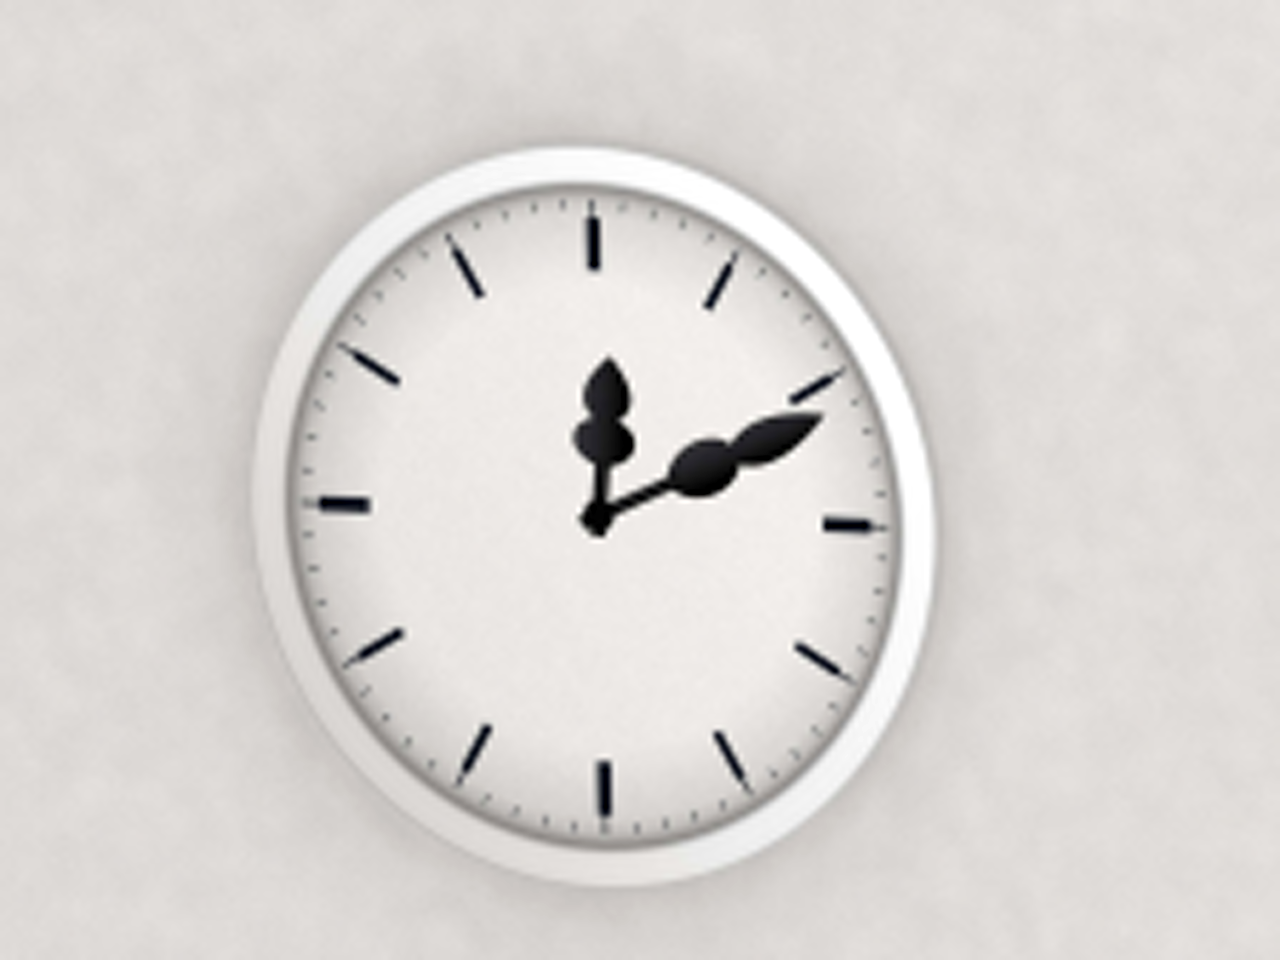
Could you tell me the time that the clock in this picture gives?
12:11
